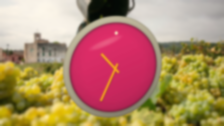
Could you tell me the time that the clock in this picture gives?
10:34
